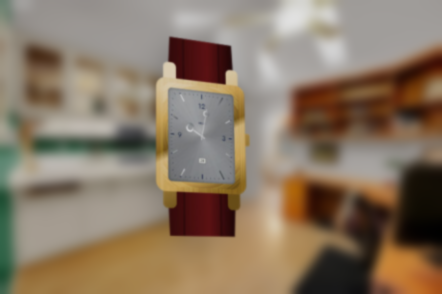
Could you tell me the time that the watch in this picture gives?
10:02
